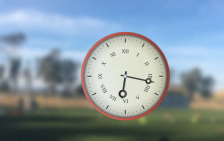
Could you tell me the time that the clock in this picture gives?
6:17
